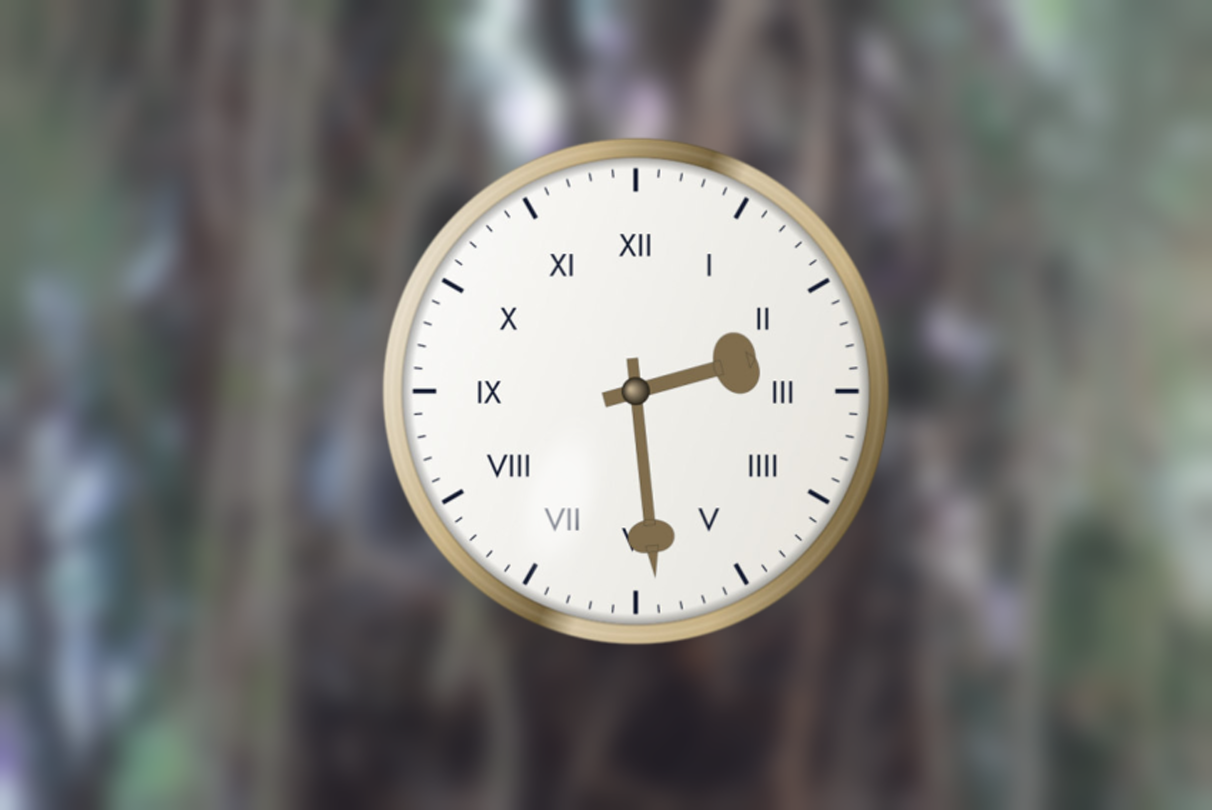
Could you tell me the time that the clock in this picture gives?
2:29
